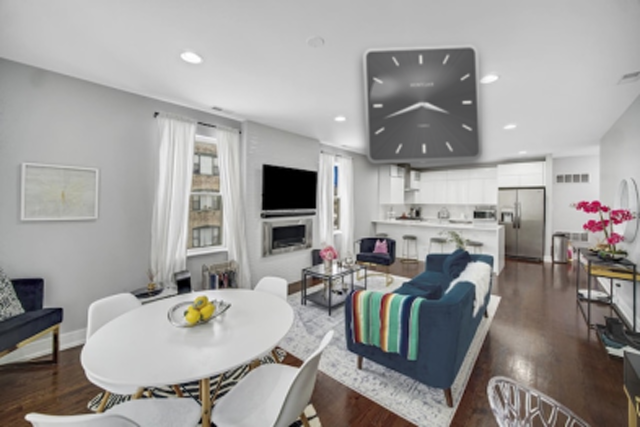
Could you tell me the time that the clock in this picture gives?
3:42
